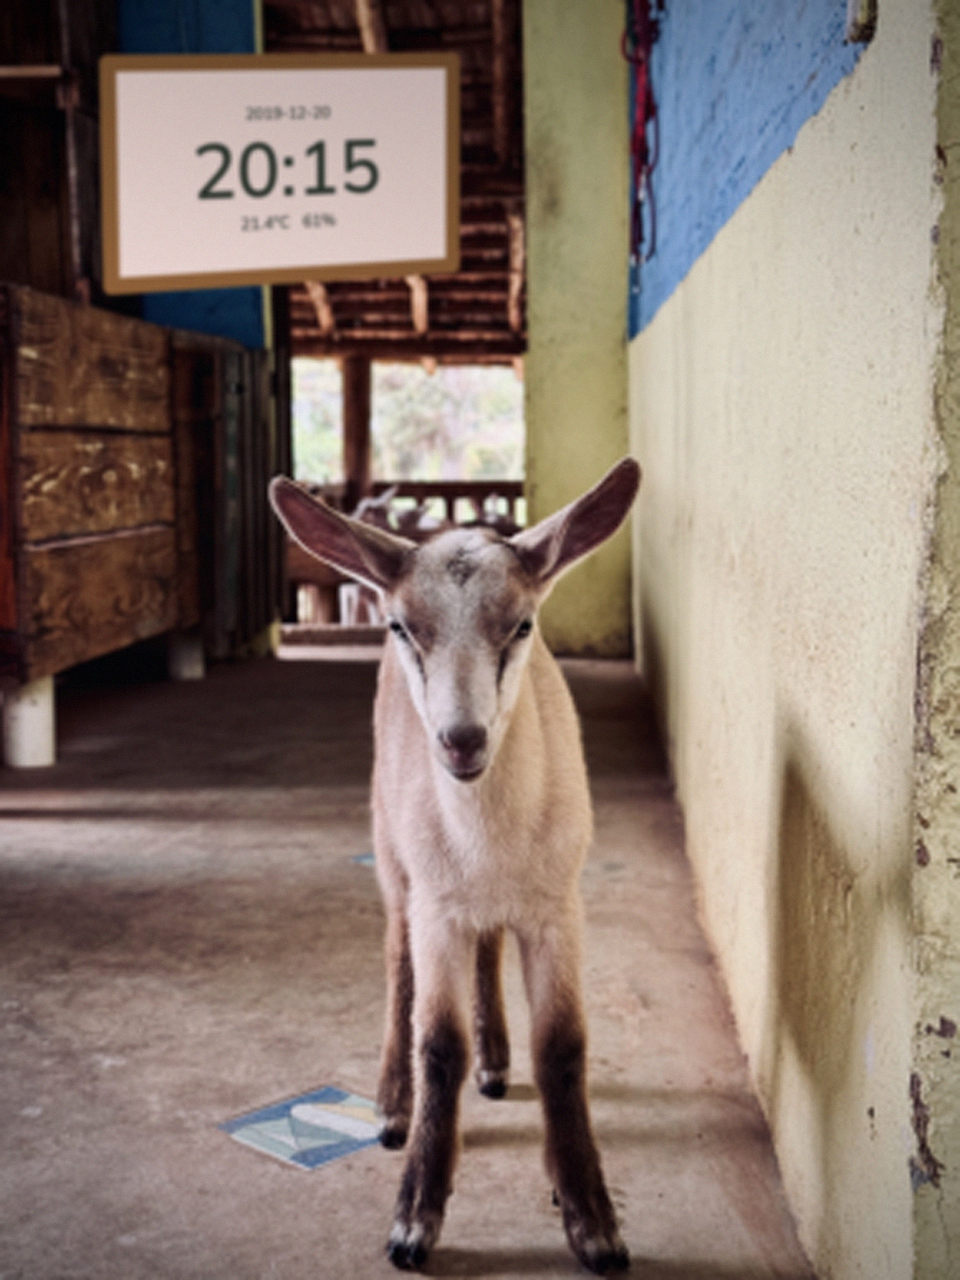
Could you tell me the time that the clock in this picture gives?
20:15
